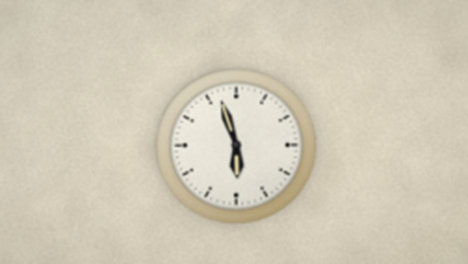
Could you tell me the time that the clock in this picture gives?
5:57
